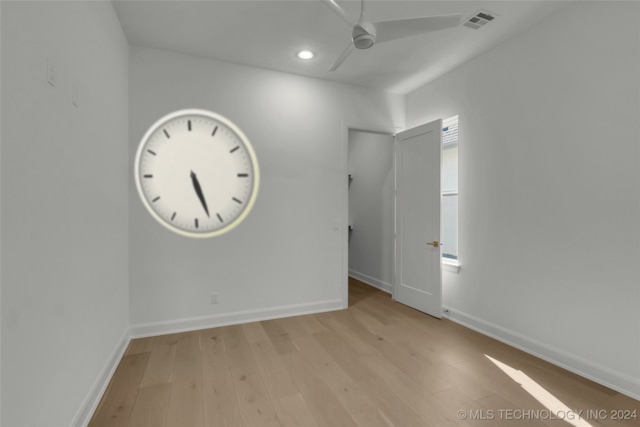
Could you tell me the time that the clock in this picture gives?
5:27
